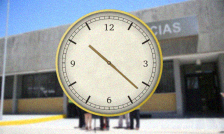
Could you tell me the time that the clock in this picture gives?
10:22
